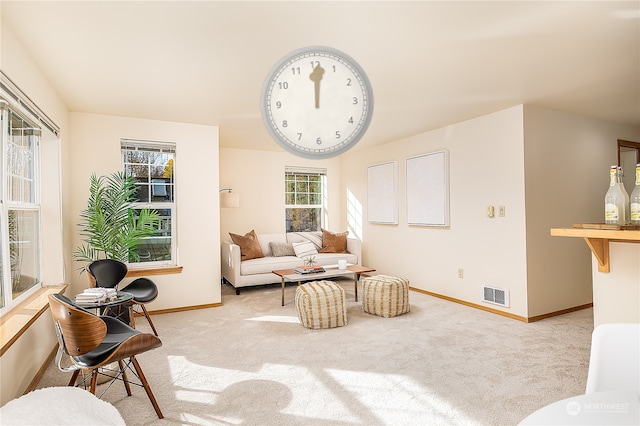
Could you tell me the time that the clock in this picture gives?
12:01
